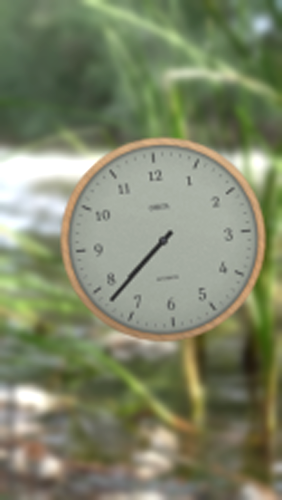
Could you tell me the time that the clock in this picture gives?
7:38
